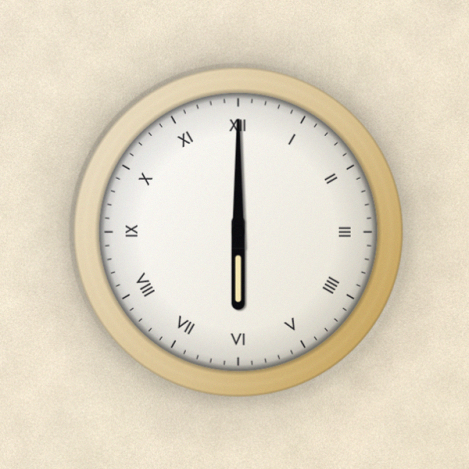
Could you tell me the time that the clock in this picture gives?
6:00
